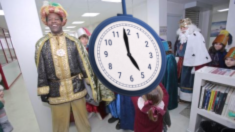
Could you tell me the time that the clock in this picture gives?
4:59
